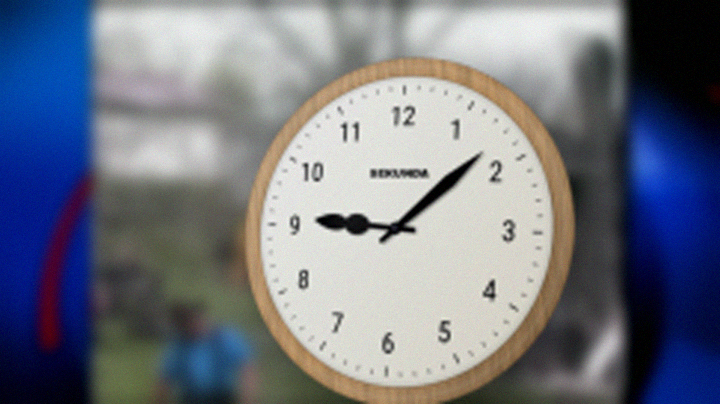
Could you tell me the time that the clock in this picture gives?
9:08
